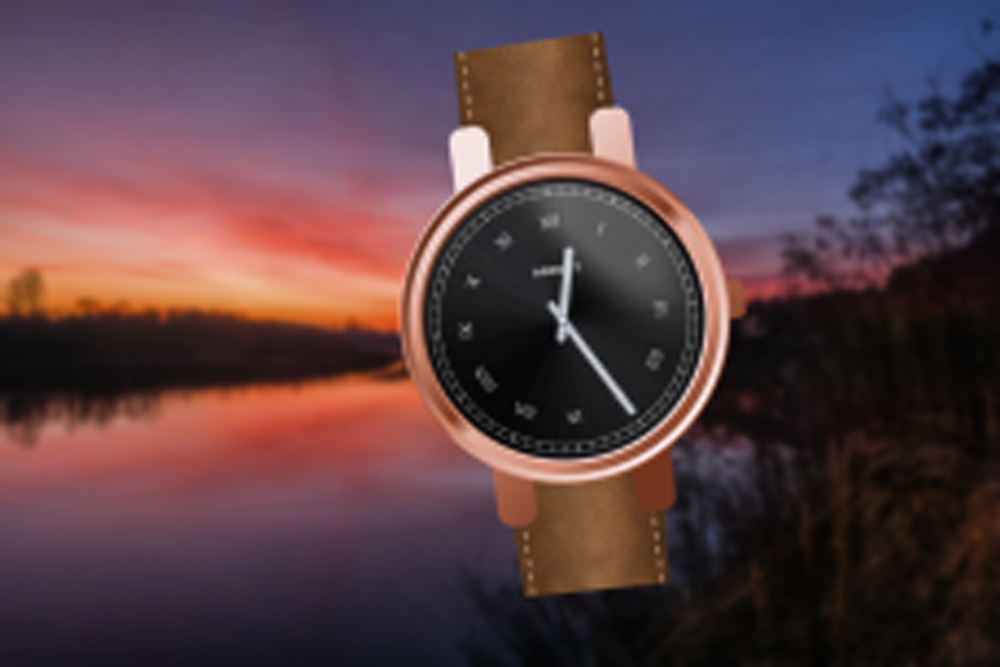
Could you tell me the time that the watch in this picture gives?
12:25
